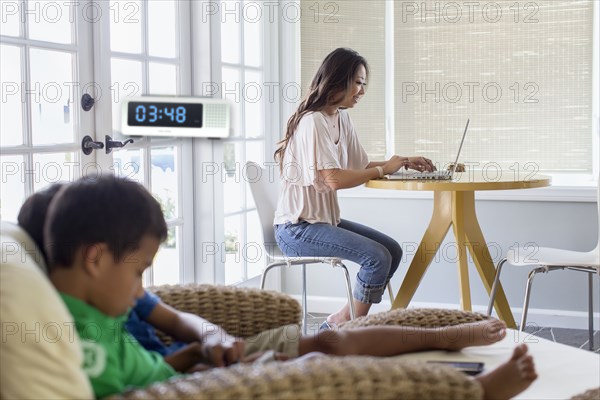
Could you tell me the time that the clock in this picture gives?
3:48
